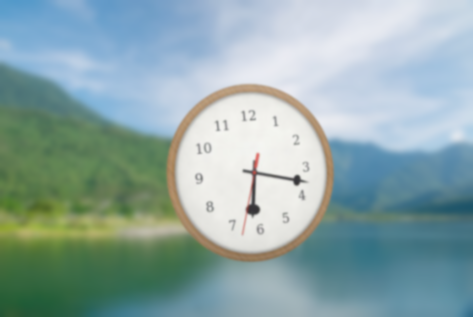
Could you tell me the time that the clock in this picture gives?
6:17:33
